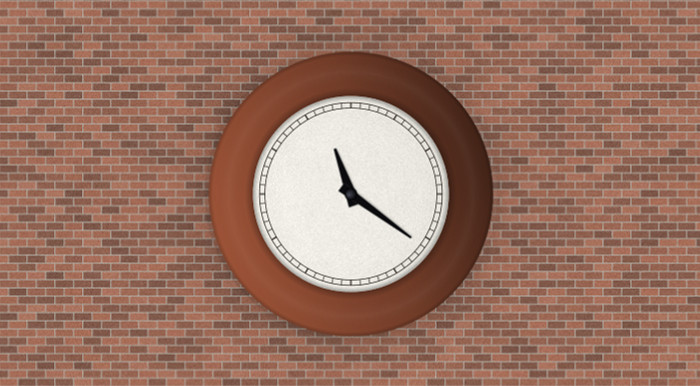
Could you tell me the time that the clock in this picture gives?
11:21
